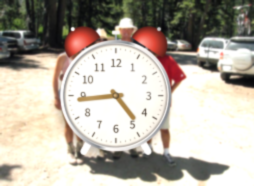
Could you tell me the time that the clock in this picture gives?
4:44
